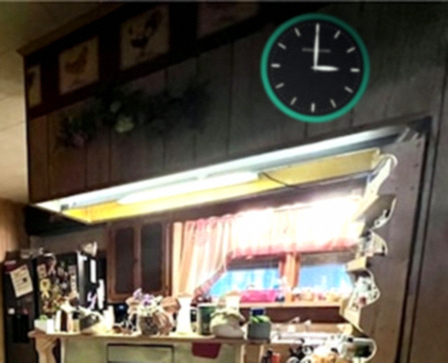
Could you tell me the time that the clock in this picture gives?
3:00
